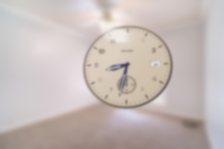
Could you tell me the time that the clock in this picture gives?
8:32
